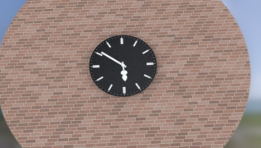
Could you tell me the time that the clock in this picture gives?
5:51
